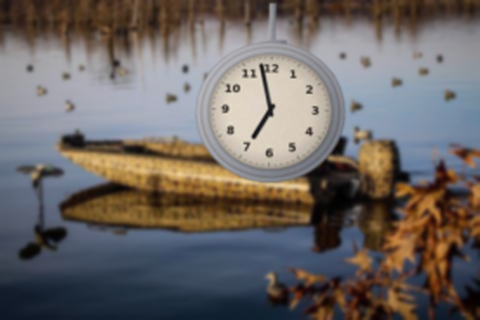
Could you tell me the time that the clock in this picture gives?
6:58
